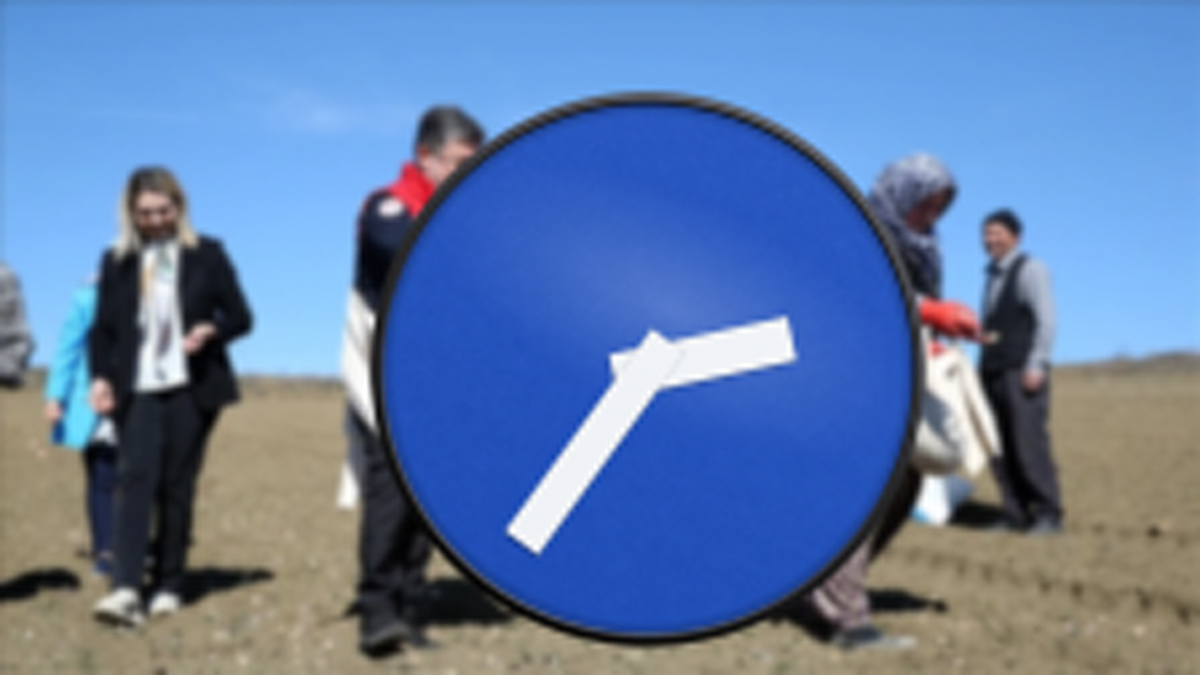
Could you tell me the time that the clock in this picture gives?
2:36
